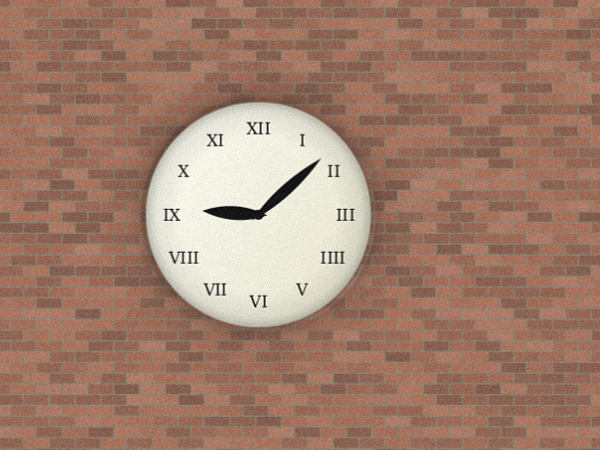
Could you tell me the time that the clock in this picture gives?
9:08
